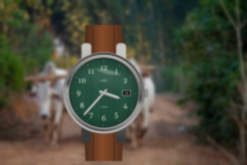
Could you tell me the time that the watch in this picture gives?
3:37
